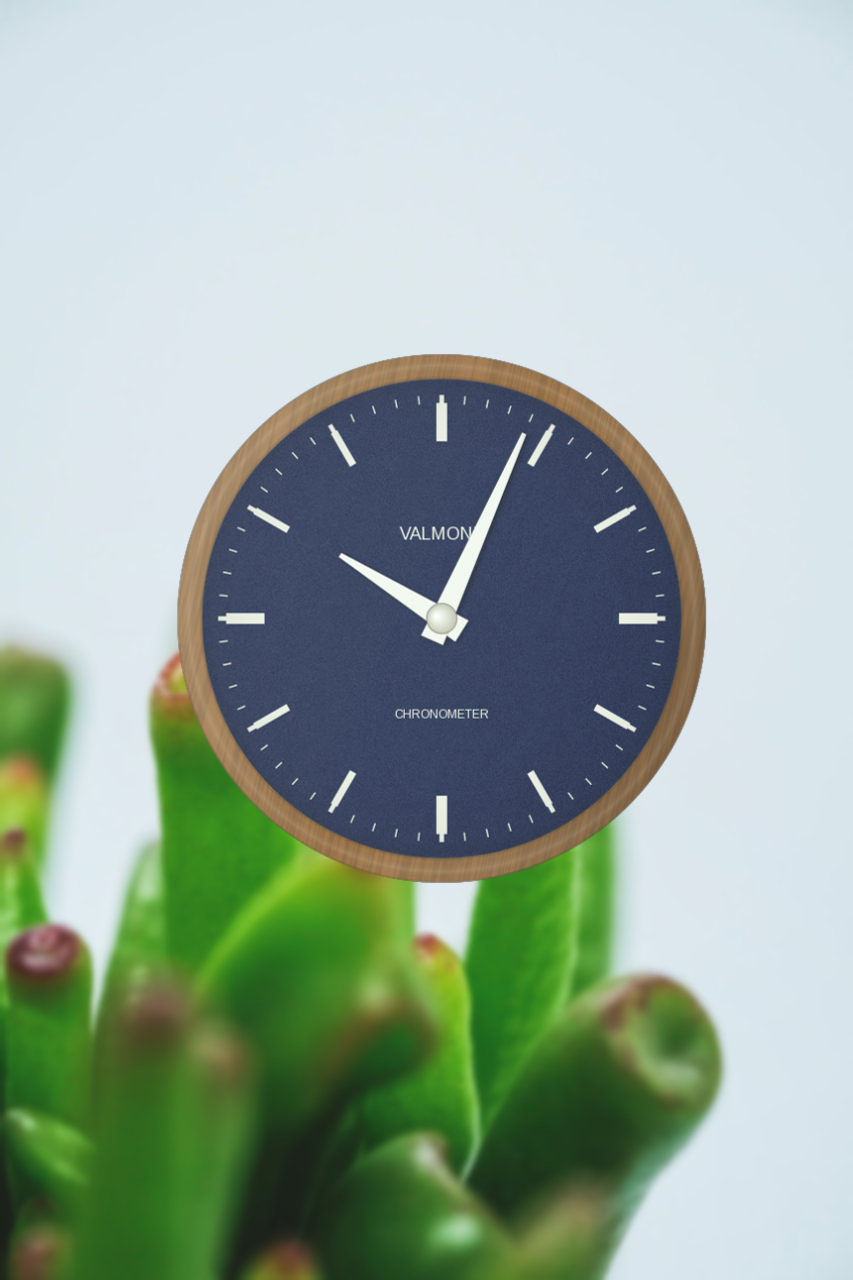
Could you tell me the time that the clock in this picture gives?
10:04
